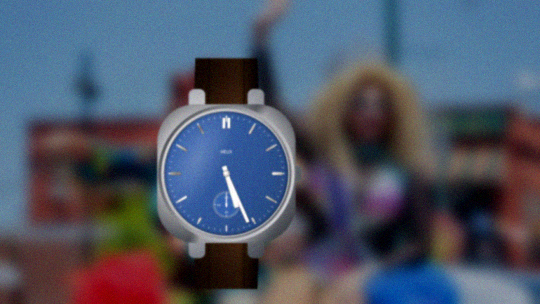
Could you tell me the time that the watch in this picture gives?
5:26
